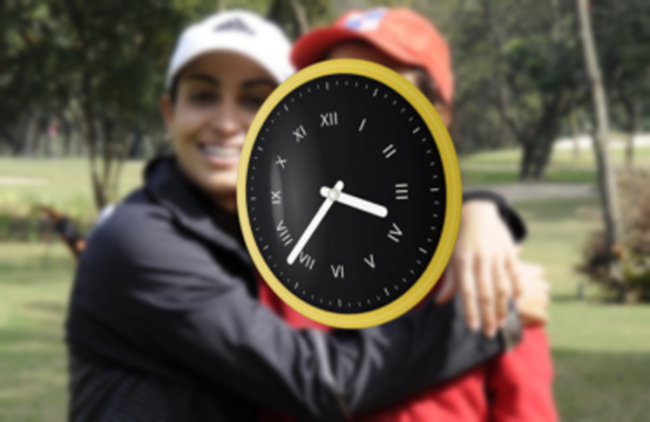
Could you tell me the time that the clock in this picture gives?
3:37
